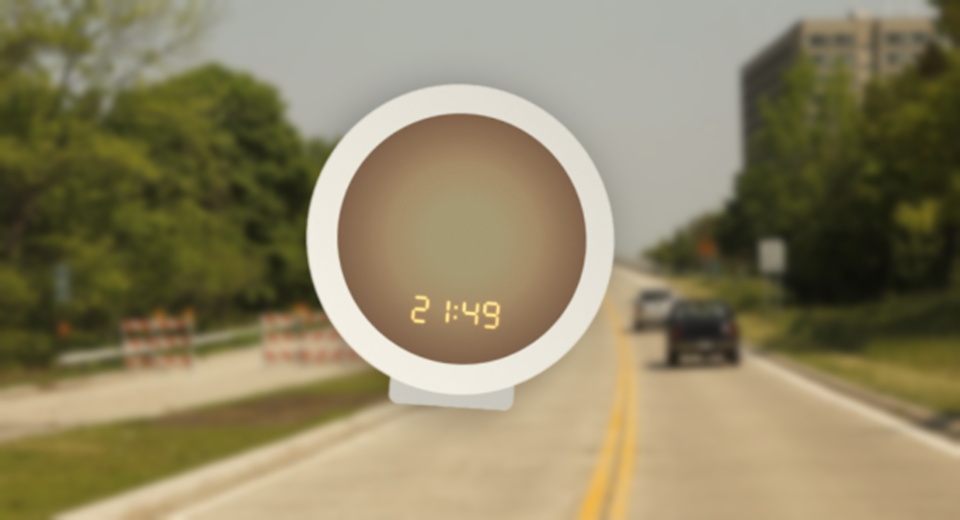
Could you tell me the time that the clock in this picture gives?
21:49
